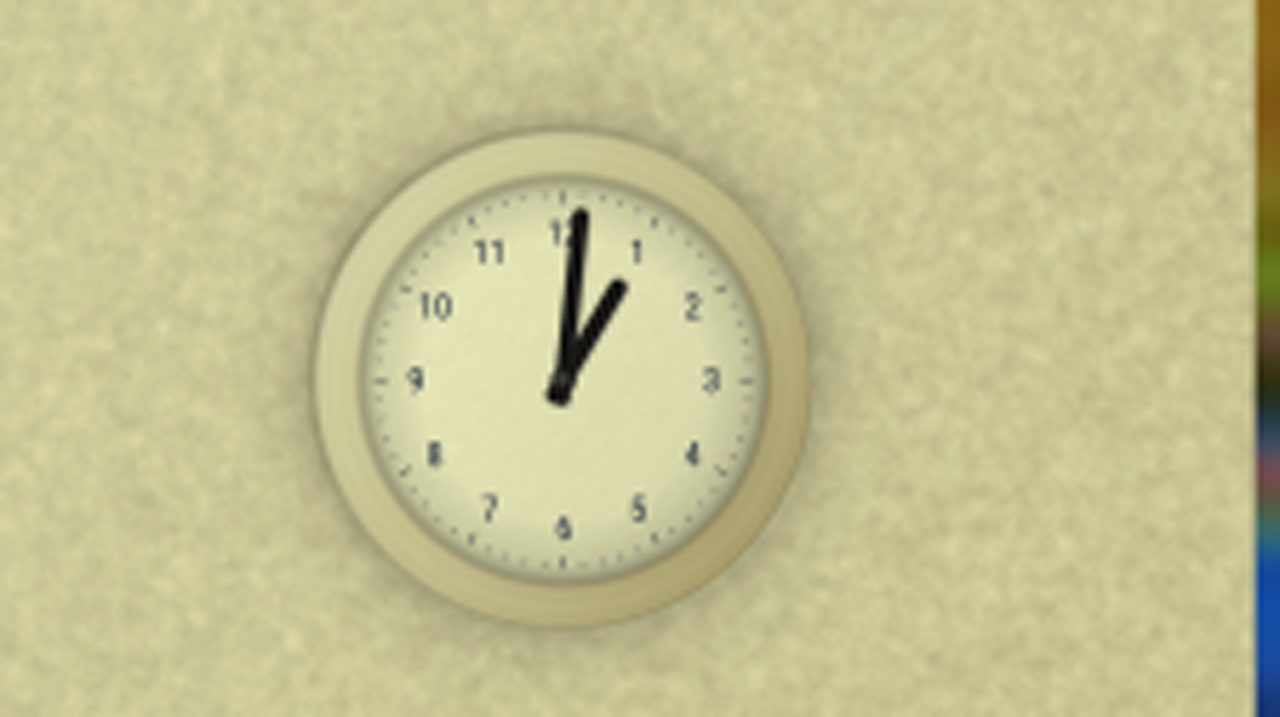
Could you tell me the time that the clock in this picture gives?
1:01
